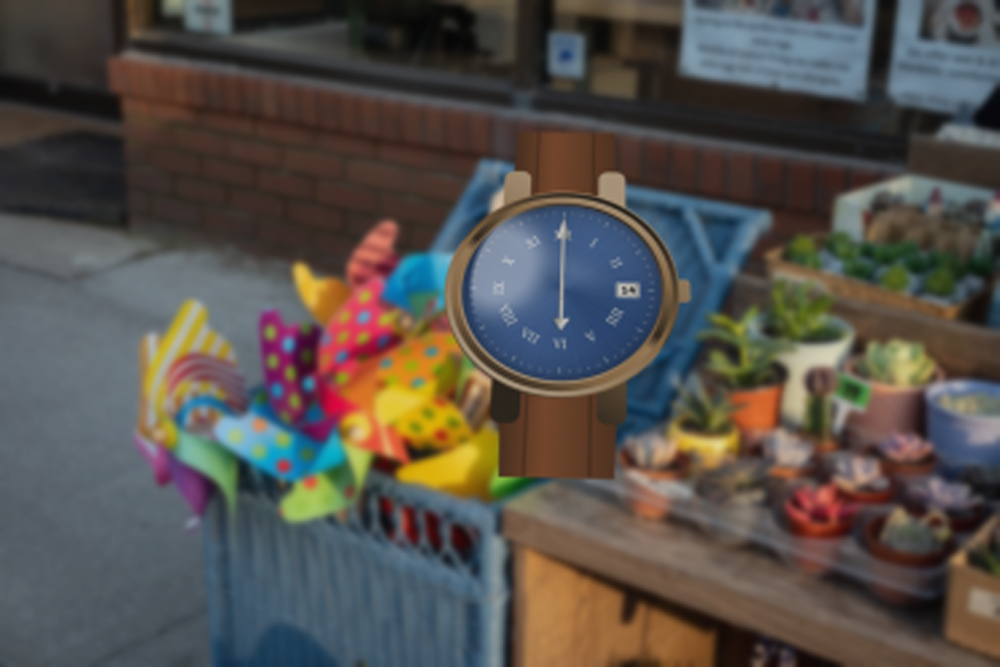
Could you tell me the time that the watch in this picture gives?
6:00
